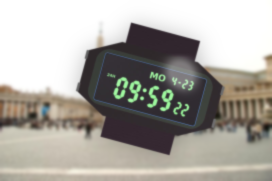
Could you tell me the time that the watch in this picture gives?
9:59:22
